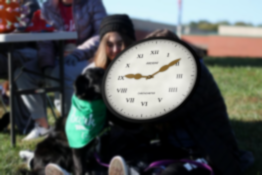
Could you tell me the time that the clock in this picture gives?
9:09
